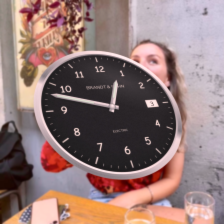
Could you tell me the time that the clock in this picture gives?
12:48
